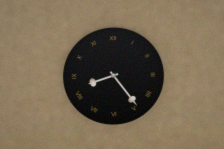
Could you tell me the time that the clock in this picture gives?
8:24
